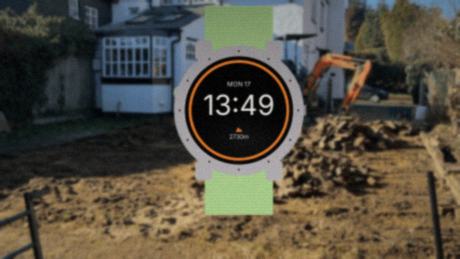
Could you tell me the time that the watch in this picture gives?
13:49
